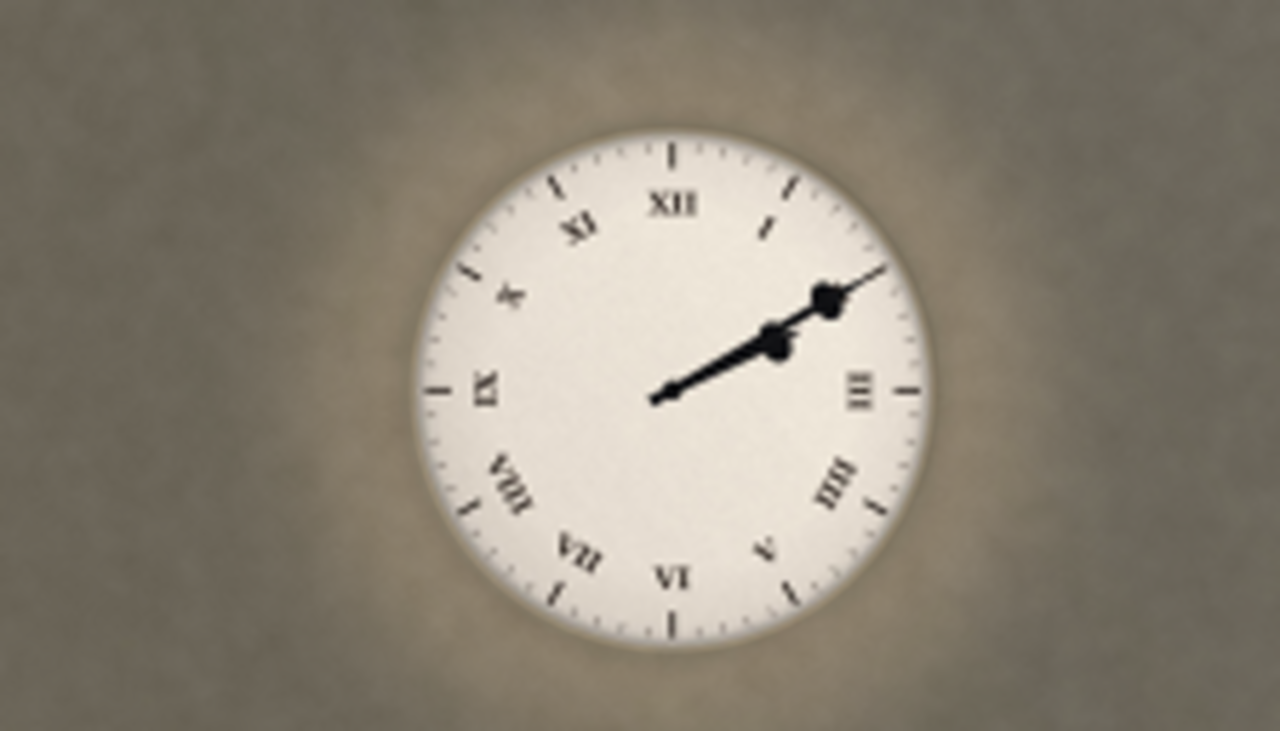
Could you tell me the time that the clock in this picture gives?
2:10
